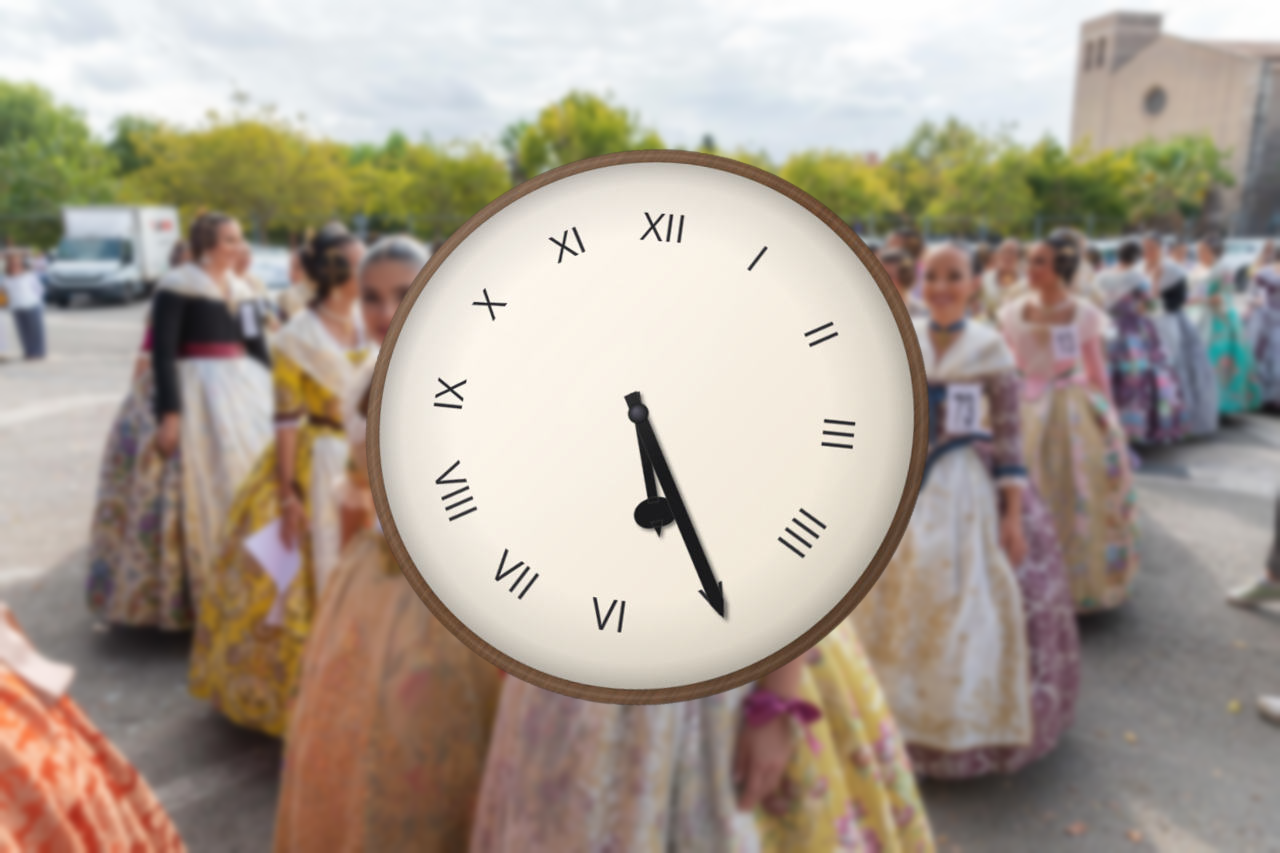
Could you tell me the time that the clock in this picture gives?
5:25
